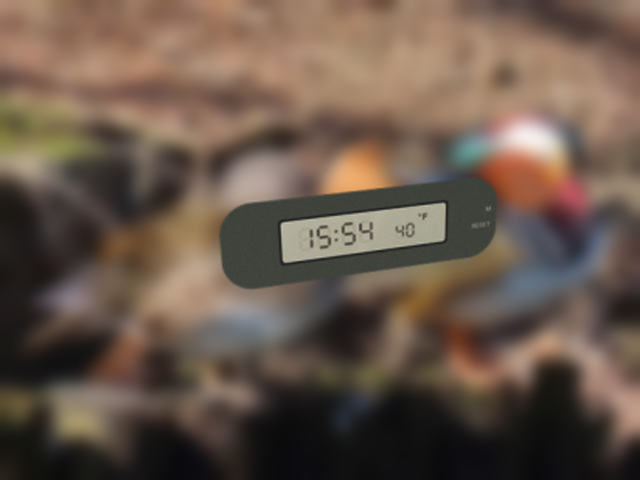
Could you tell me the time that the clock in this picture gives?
15:54
